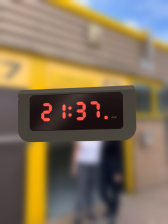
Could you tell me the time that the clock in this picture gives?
21:37
